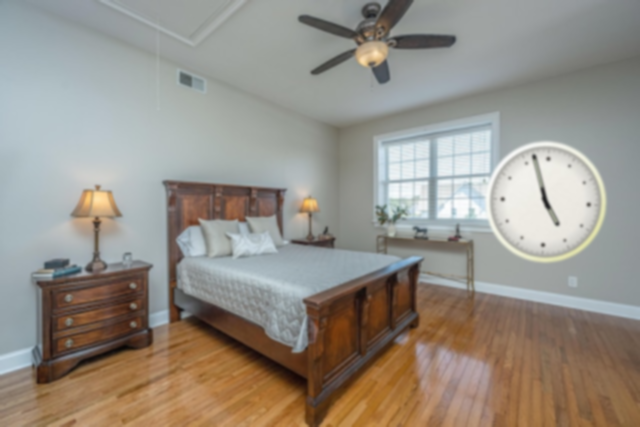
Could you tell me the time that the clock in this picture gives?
4:57
